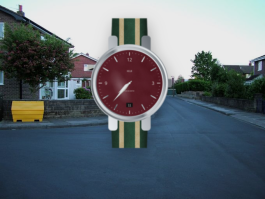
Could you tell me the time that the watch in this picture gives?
7:37
